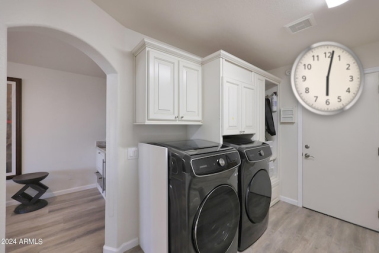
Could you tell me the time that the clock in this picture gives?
6:02
